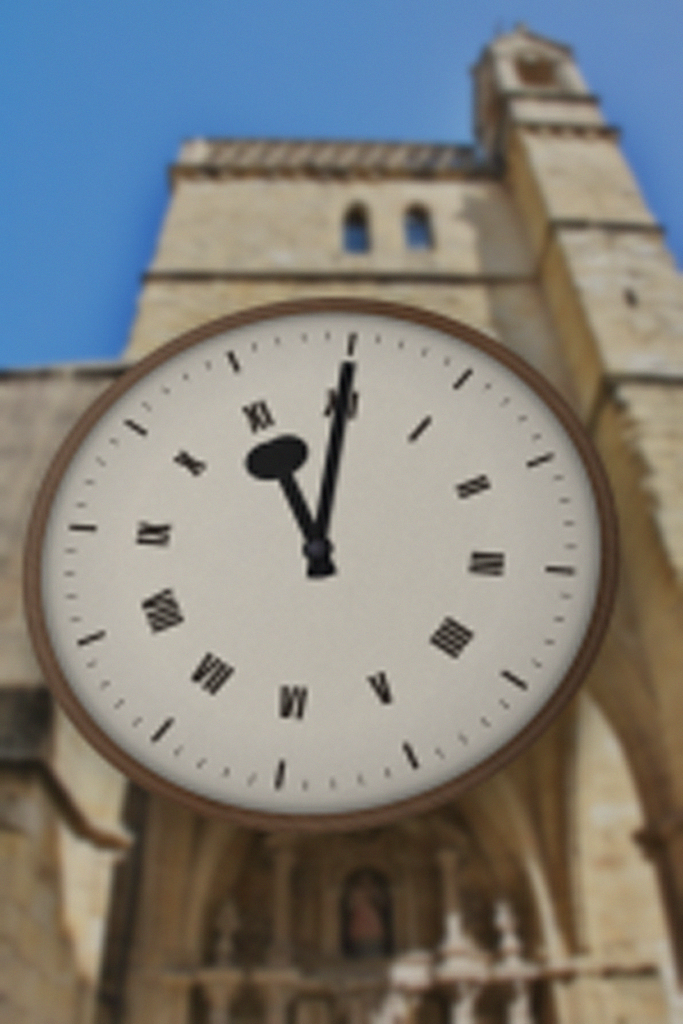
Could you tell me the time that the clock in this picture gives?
11:00
